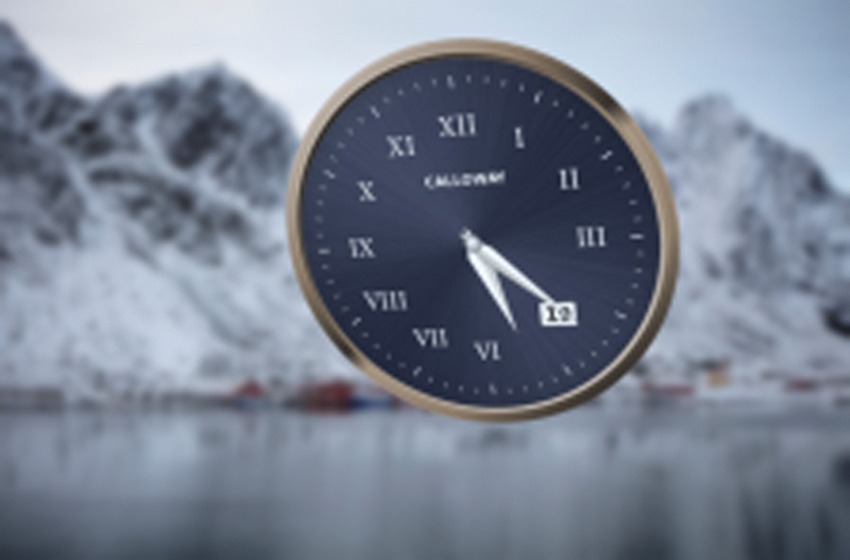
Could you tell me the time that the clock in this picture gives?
5:22
